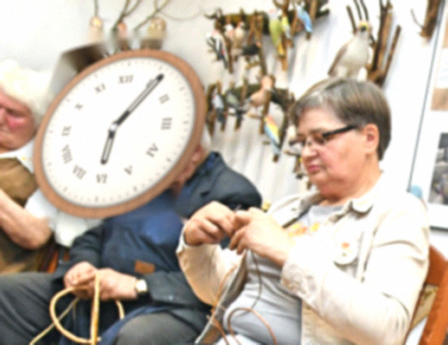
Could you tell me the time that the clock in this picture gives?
6:06
